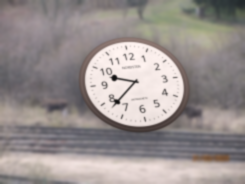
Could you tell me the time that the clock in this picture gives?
9:38
